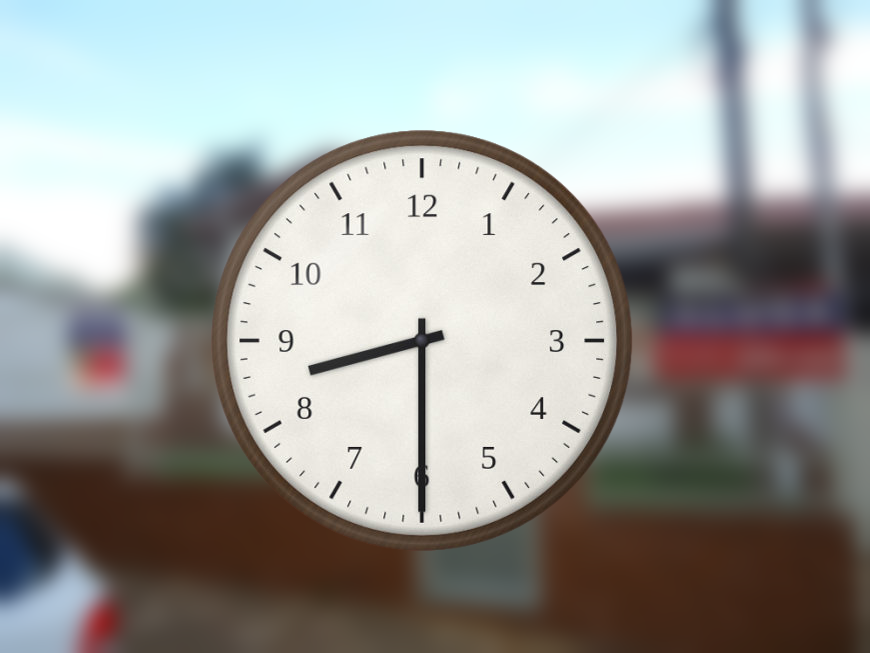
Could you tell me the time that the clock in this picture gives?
8:30
